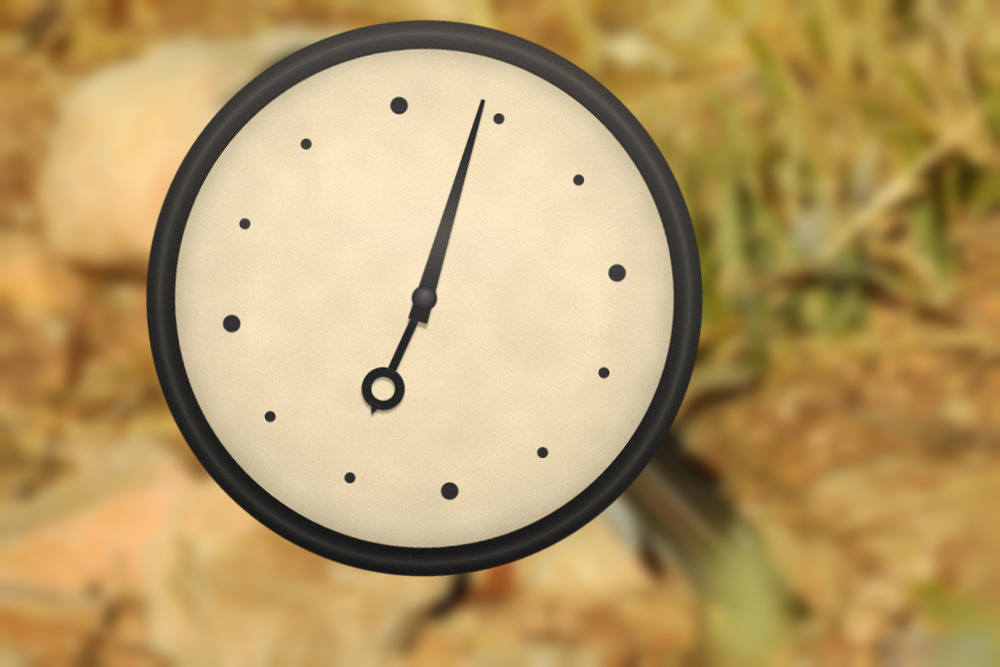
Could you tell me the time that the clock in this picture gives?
7:04
